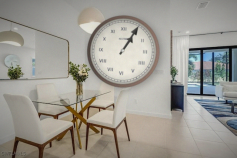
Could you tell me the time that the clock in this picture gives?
1:05
